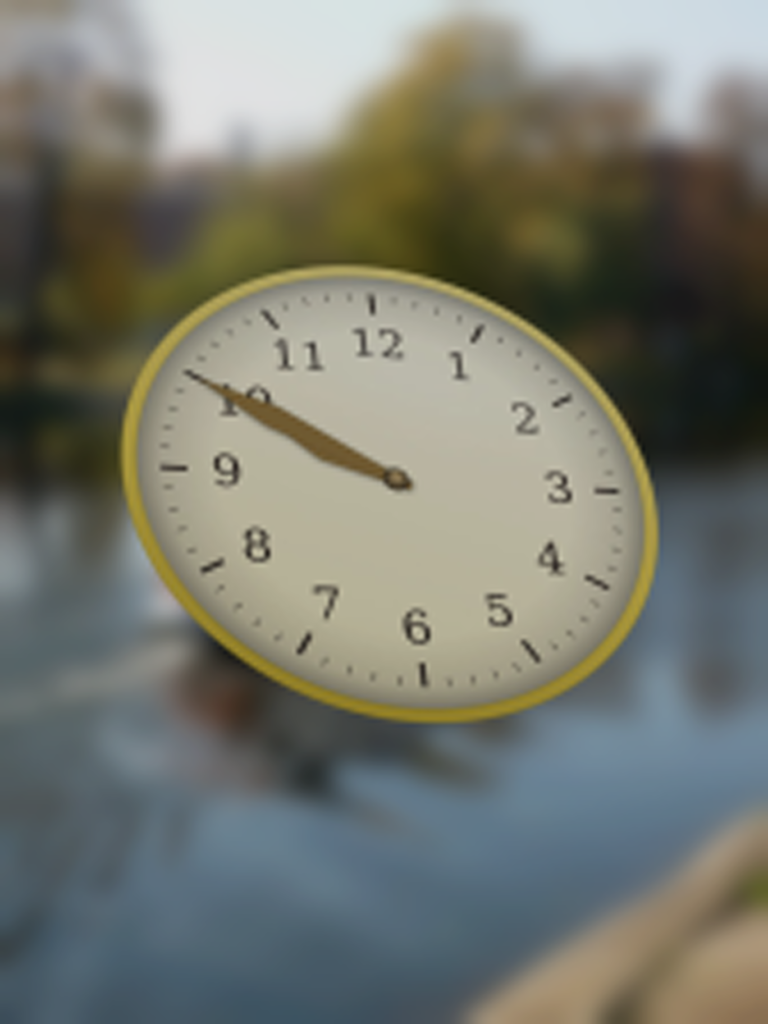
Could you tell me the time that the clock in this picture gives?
9:50
